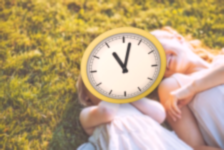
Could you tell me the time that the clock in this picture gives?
11:02
